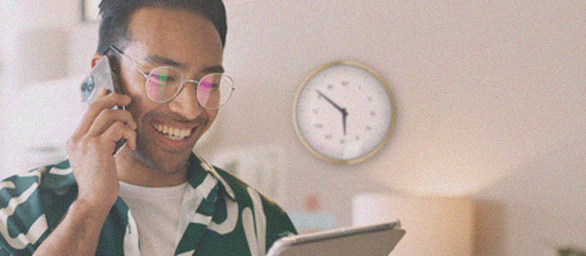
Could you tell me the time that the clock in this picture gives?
5:51
